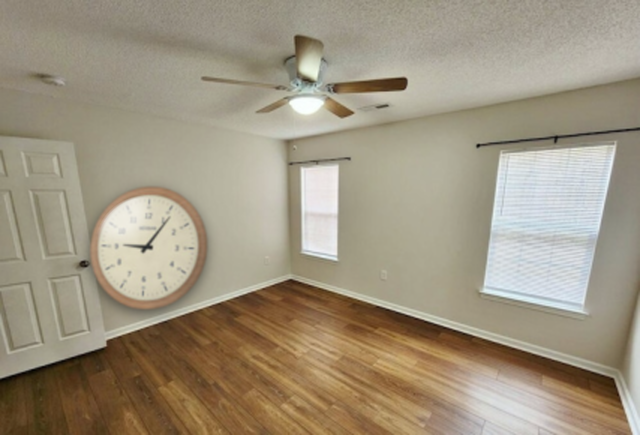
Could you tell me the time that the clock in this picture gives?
9:06
